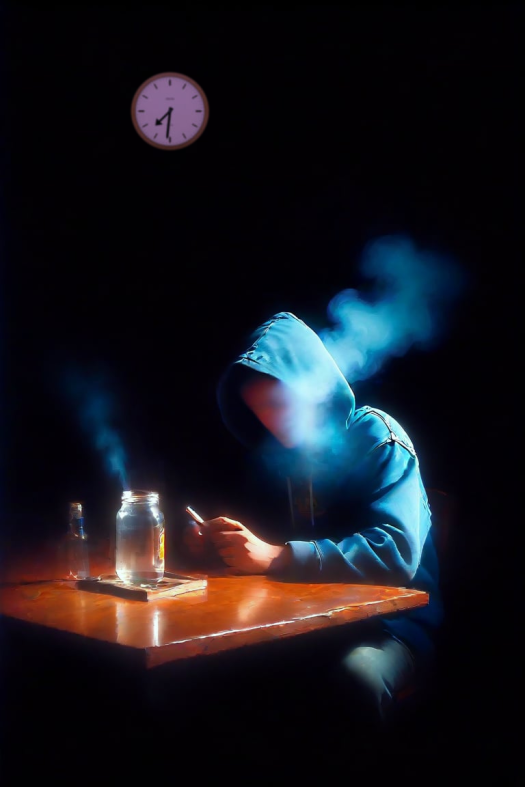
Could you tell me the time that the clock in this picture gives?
7:31
